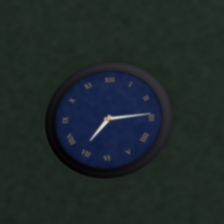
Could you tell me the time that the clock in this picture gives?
7:14
